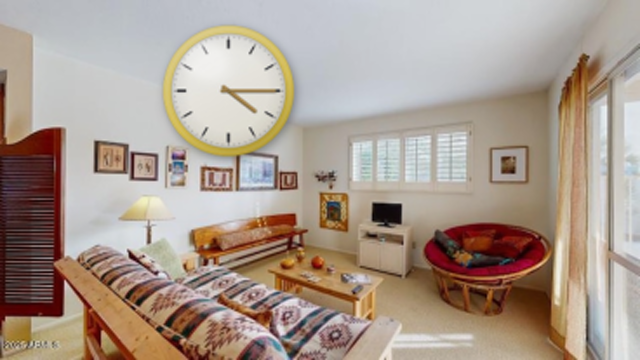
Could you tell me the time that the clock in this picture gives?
4:15
